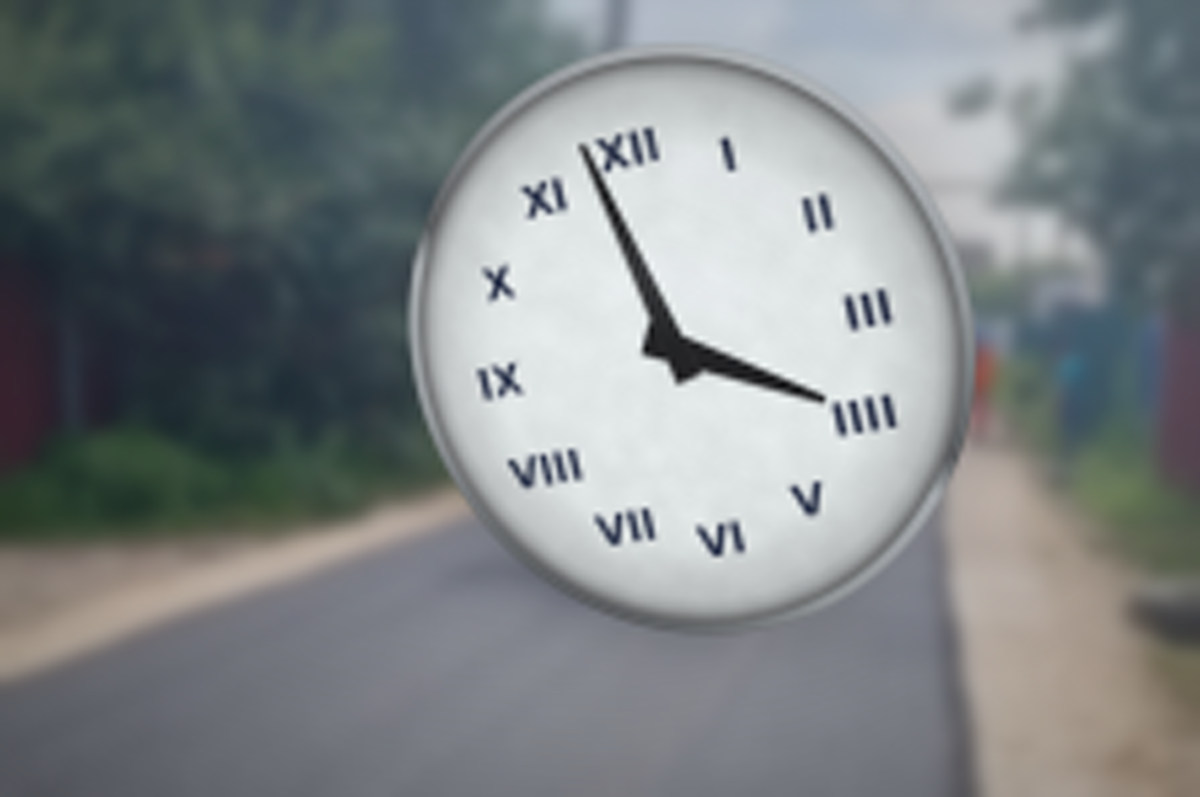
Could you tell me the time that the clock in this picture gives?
3:58
